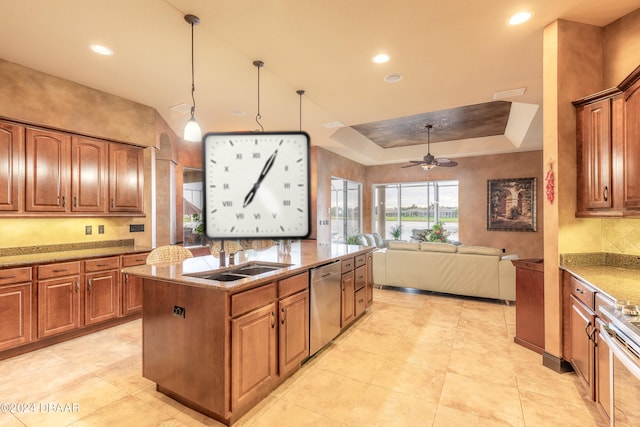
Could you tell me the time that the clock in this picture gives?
7:05
